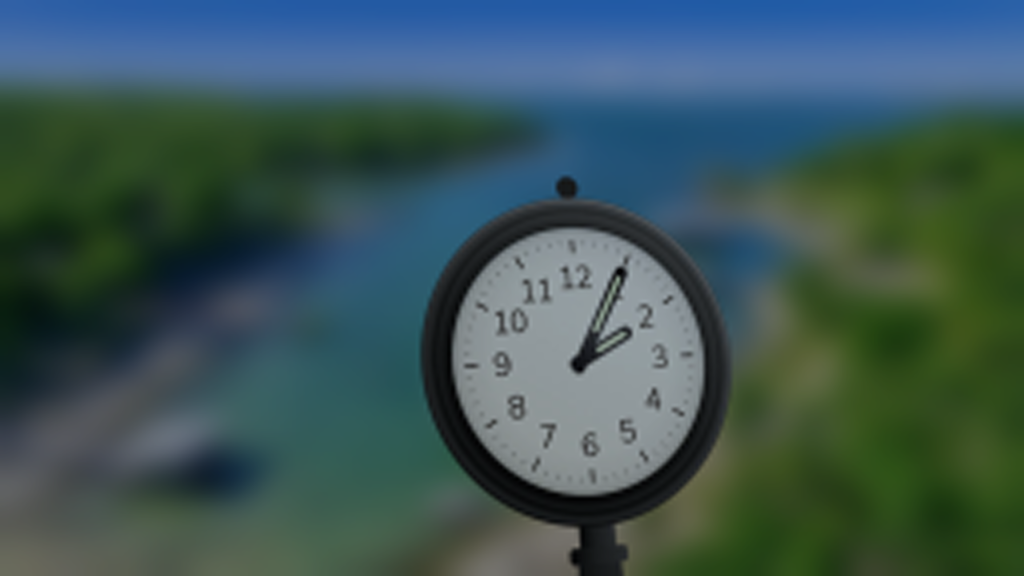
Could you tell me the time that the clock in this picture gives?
2:05
